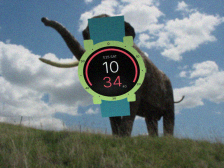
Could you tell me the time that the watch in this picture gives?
10:34
